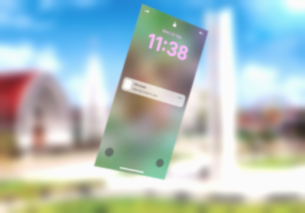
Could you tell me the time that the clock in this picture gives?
11:38
